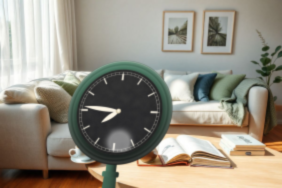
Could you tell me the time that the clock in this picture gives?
7:46
